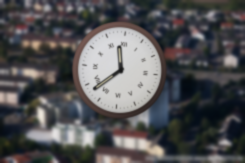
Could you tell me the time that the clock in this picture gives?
11:38
